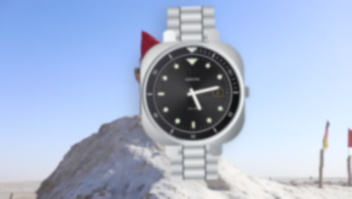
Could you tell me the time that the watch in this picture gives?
5:13
